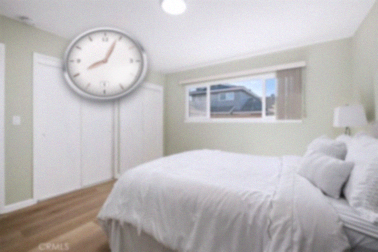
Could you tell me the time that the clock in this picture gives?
8:04
